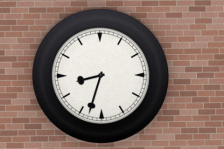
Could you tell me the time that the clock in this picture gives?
8:33
